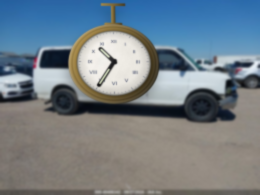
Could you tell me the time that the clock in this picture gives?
10:35
